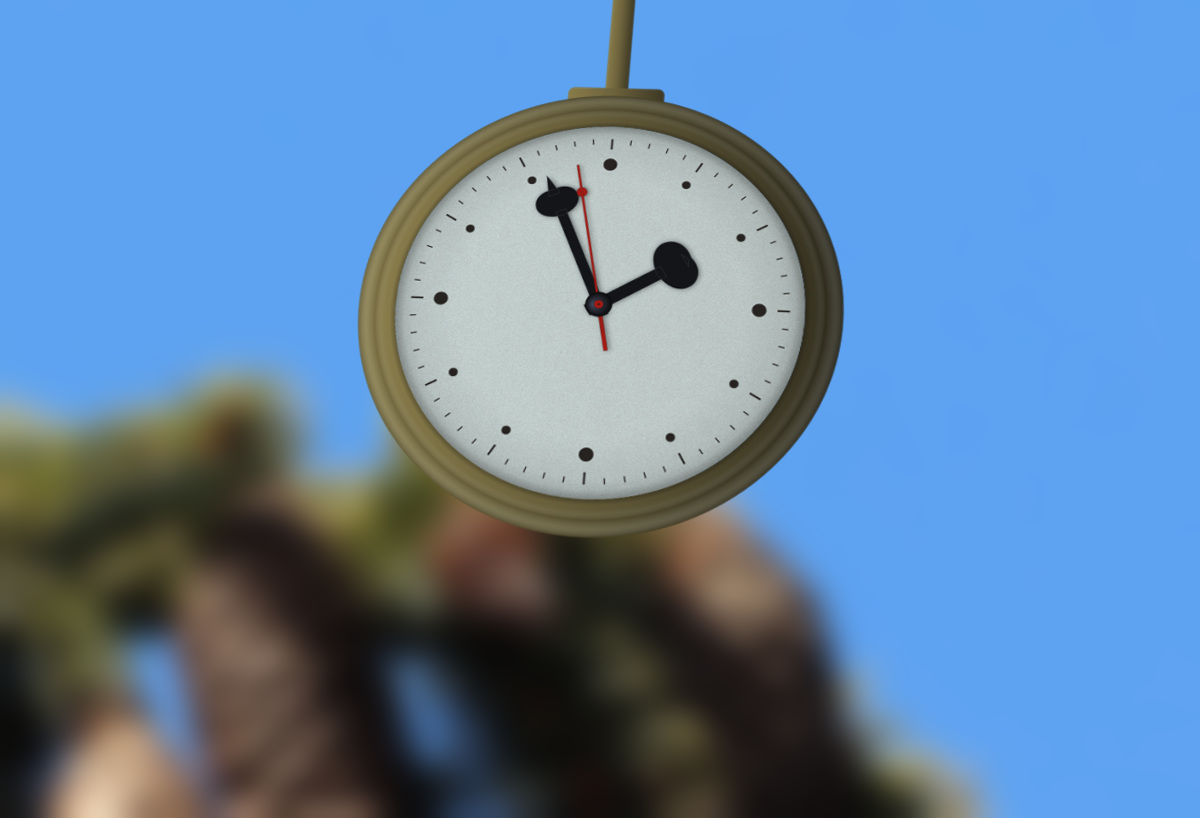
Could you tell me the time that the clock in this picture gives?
1:55:58
